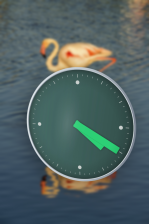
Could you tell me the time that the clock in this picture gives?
4:20
